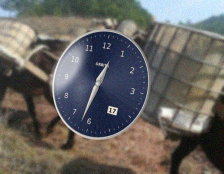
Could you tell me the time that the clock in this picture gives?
12:32
